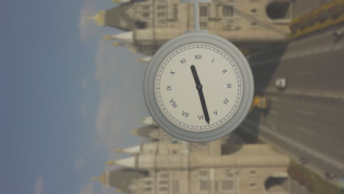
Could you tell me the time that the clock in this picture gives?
11:28
